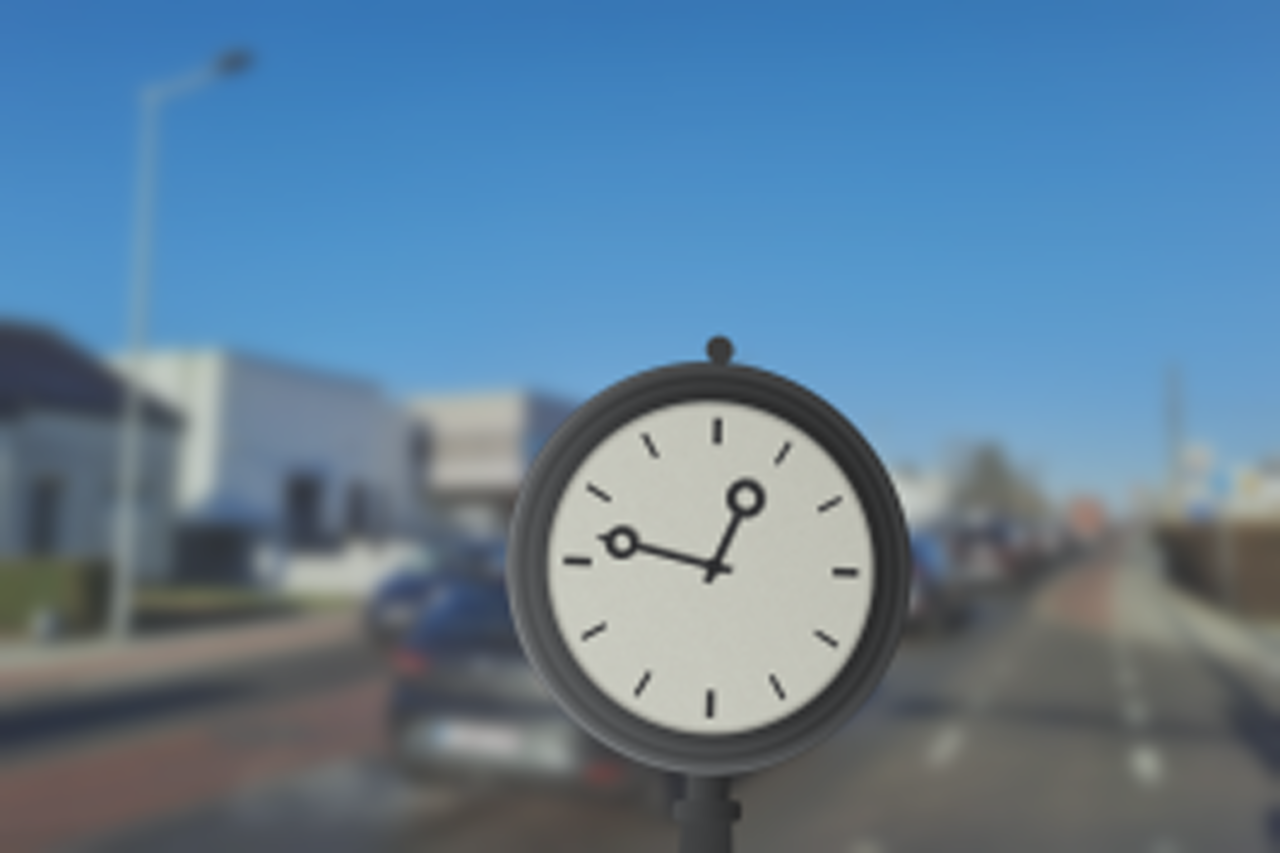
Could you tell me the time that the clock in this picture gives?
12:47
